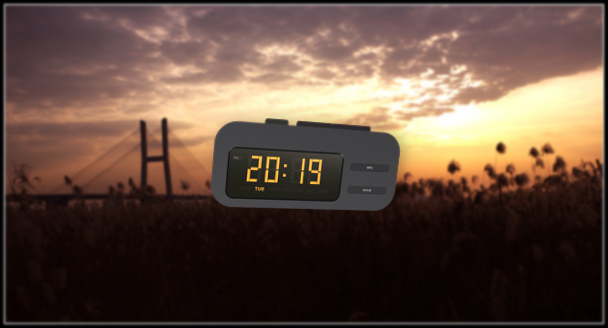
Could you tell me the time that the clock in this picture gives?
20:19
